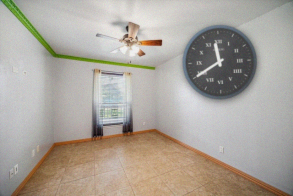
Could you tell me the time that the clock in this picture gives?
11:40
